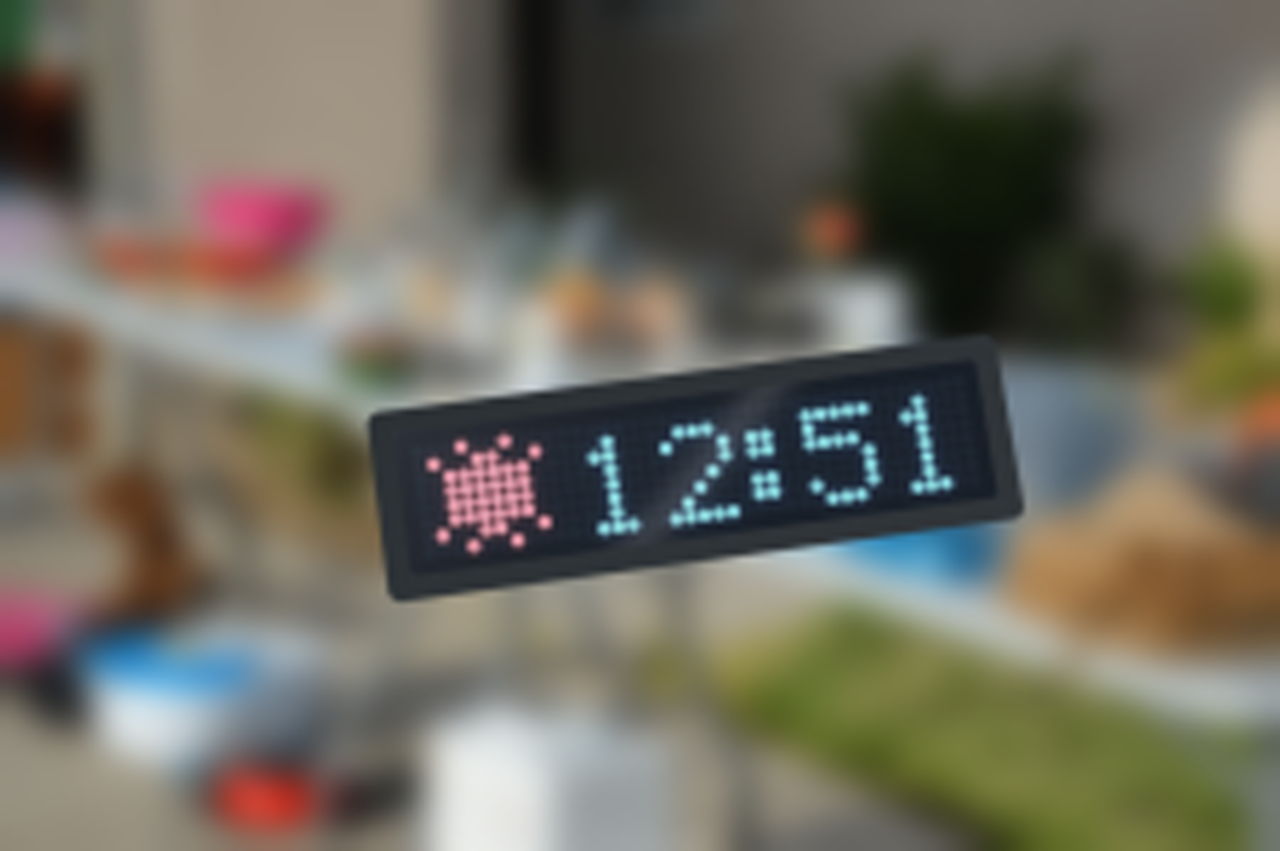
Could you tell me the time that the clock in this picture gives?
12:51
